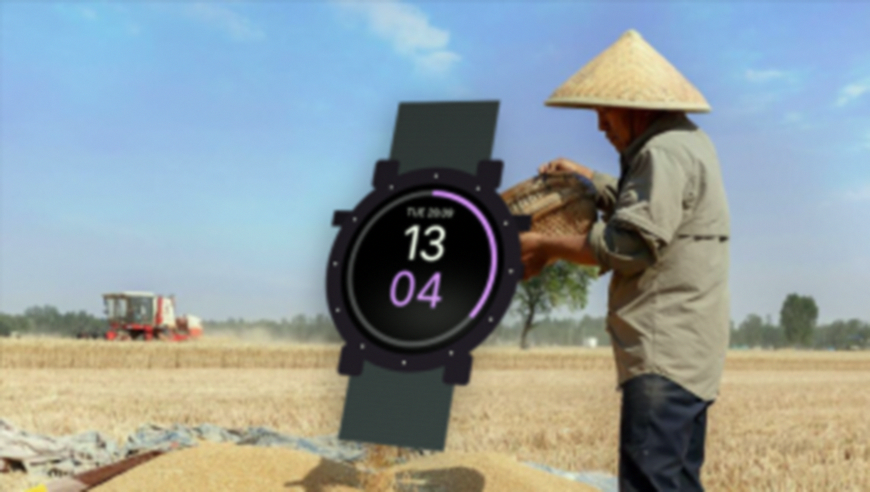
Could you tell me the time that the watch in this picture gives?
13:04
